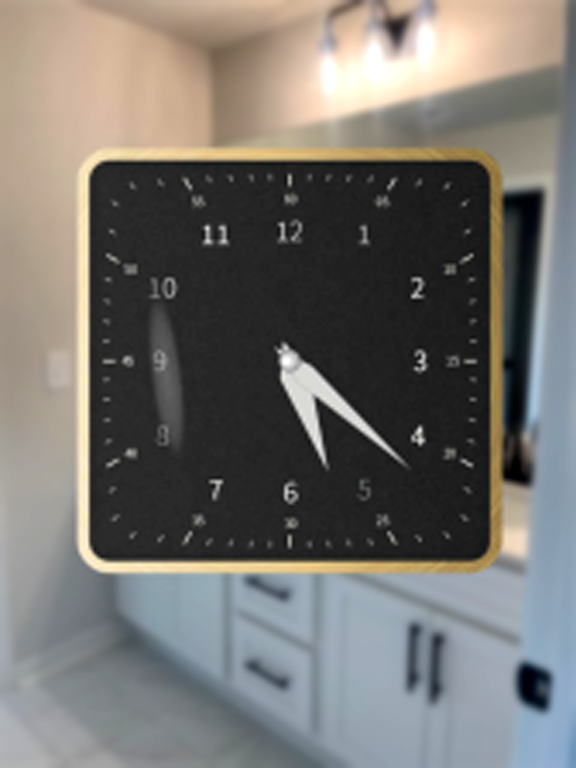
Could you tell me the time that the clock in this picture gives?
5:22
